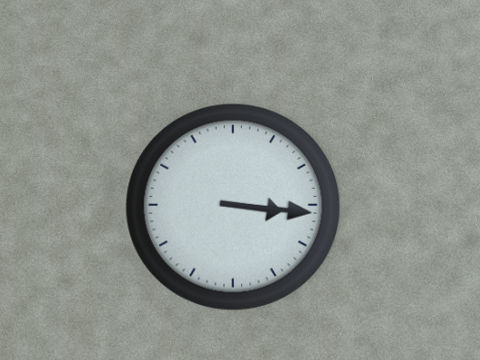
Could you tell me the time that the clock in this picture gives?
3:16
